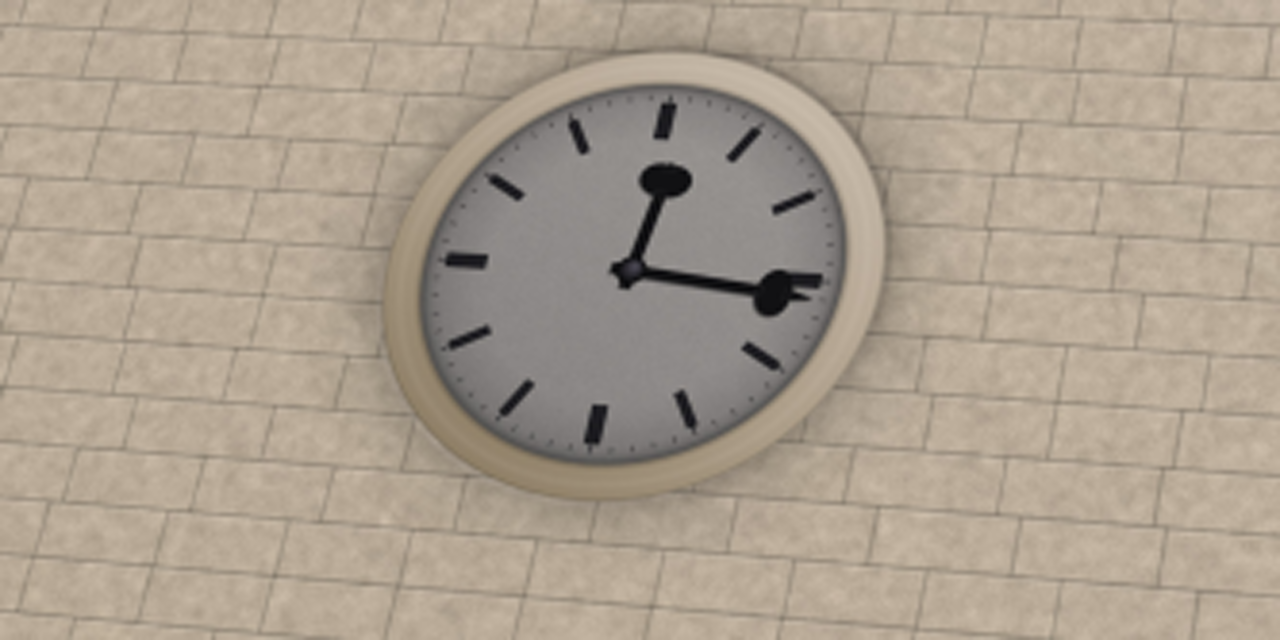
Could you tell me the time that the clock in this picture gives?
12:16
